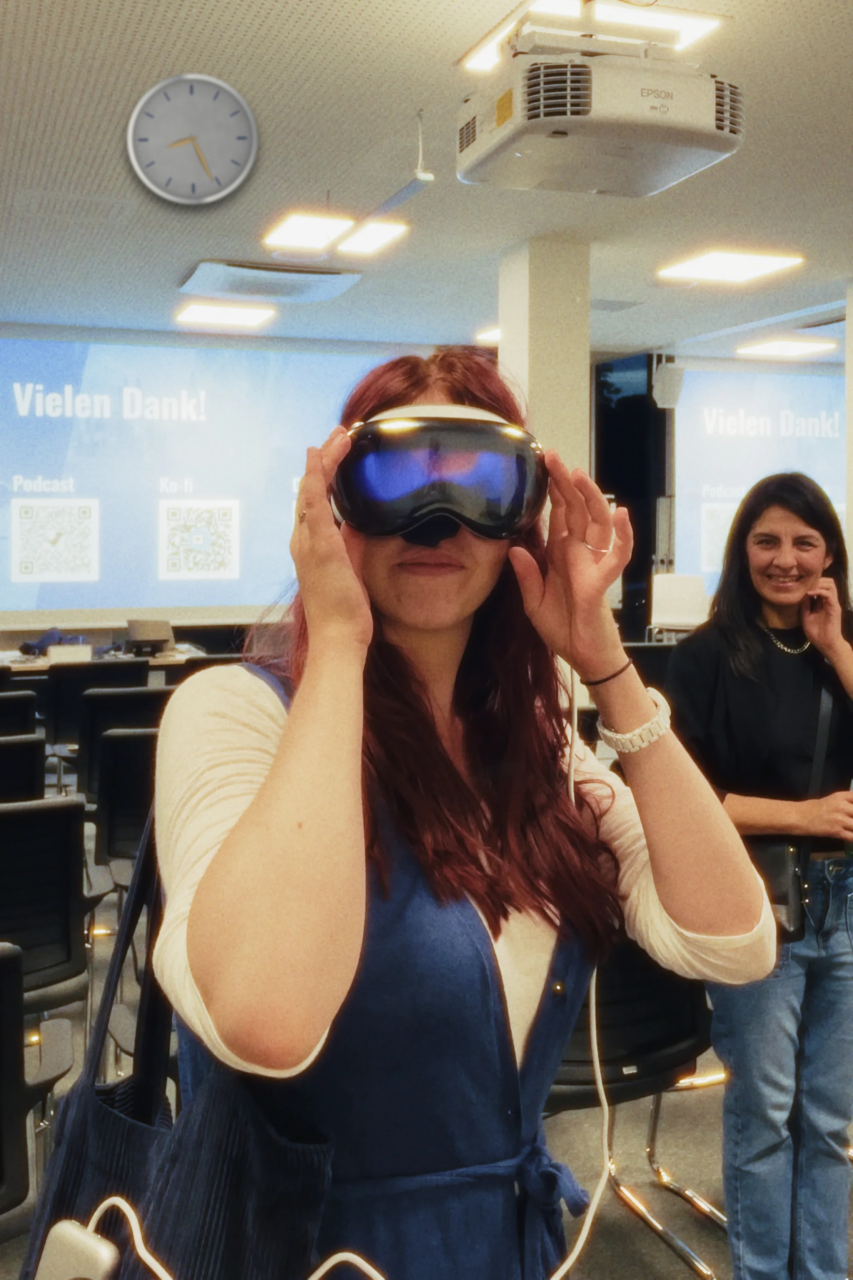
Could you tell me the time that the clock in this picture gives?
8:26
